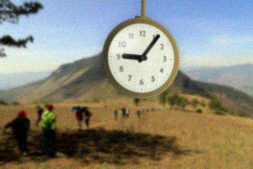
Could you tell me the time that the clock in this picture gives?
9:06
